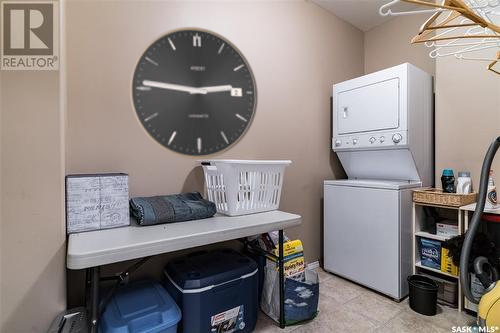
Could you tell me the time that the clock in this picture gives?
2:46
